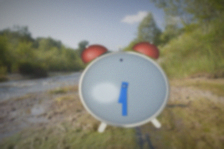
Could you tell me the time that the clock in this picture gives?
6:31
